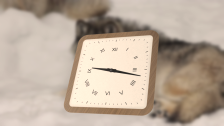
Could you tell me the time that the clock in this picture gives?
9:17
